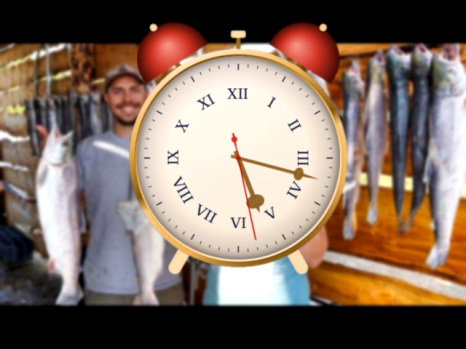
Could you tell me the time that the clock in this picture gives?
5:17:28
